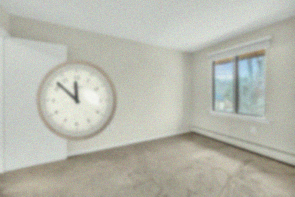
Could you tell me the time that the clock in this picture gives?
11:52
